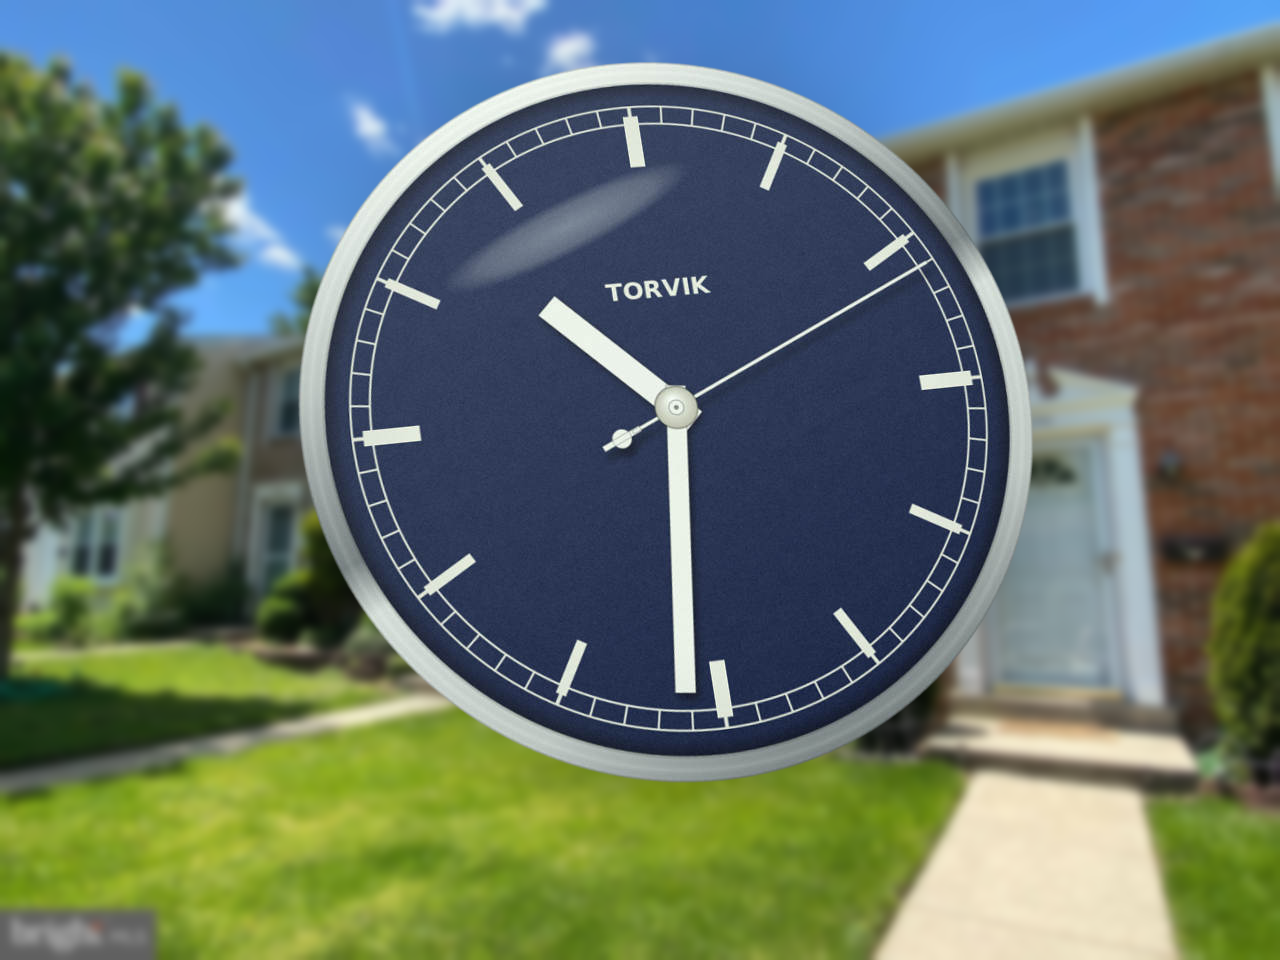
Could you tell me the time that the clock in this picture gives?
10:31:11
